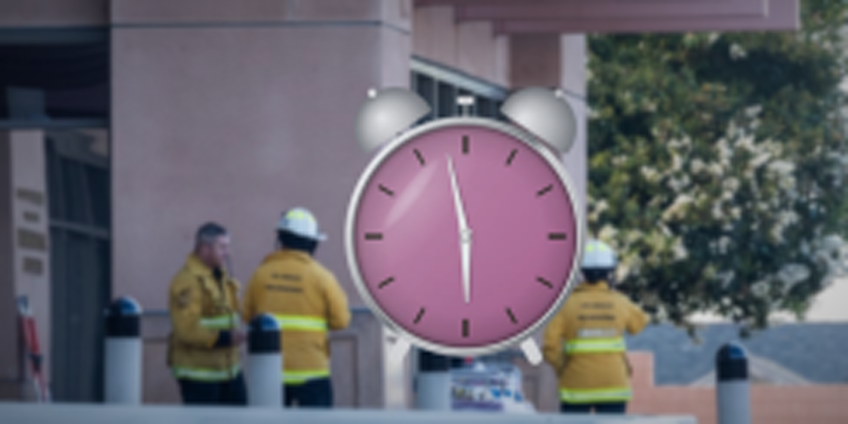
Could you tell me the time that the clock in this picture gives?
5:58
